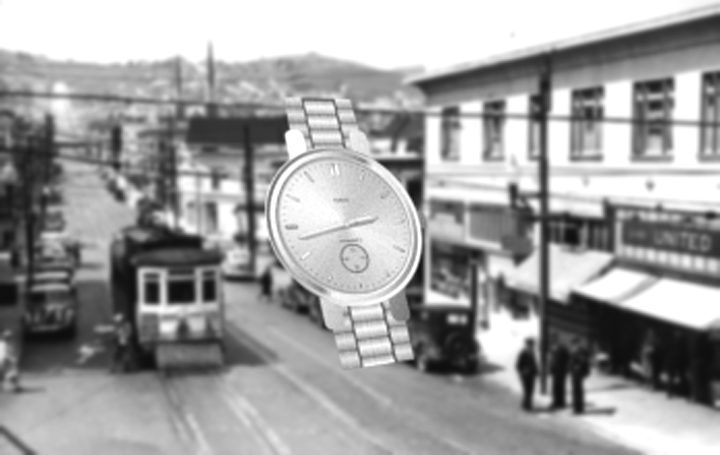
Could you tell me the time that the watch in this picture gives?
2:43
